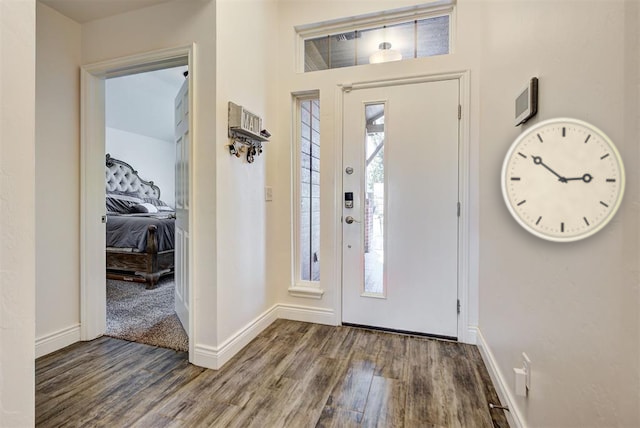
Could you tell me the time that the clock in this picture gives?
2:51
